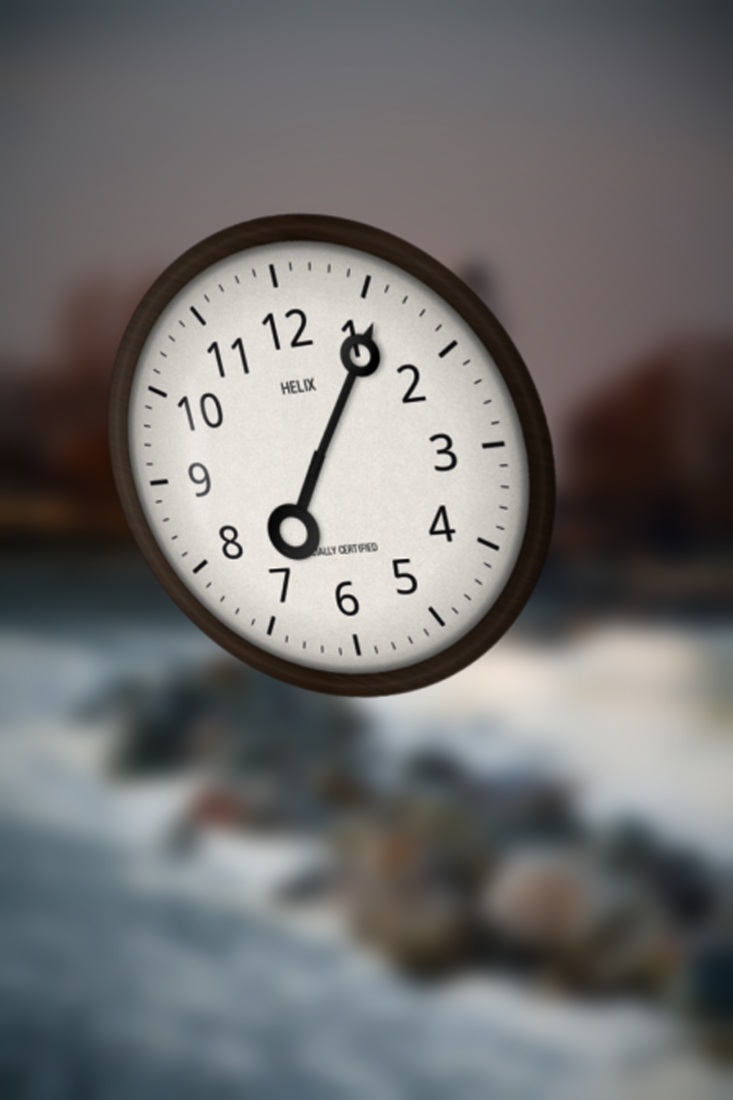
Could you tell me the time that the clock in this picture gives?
7:06
